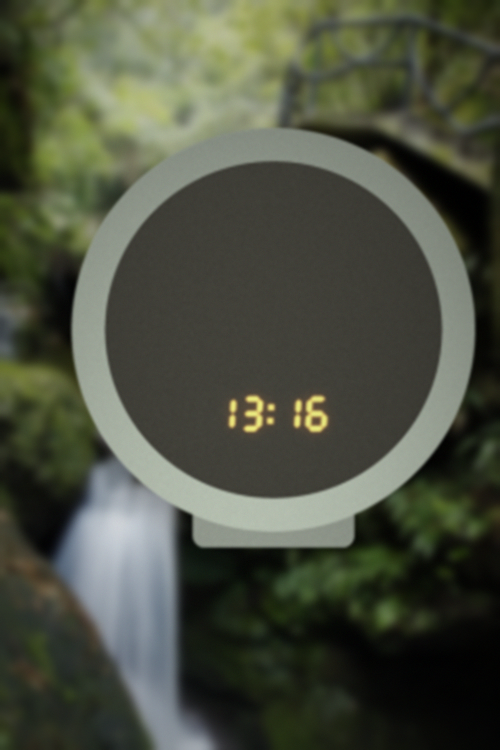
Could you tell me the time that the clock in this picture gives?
13:16
